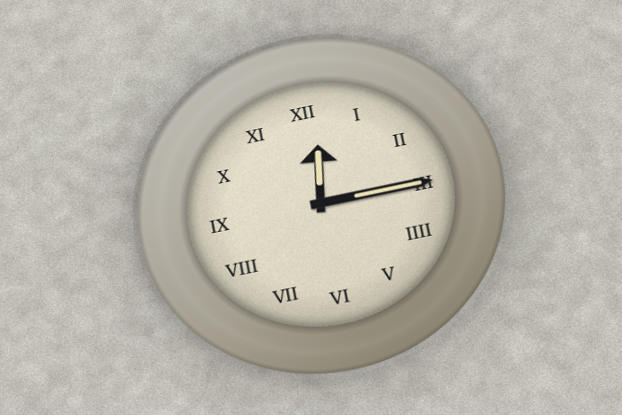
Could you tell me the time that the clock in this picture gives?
12:15
